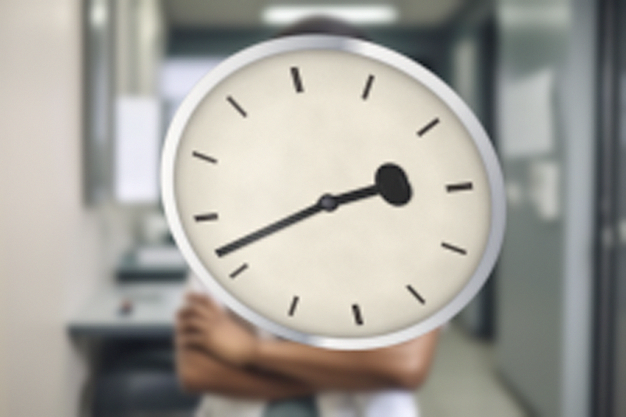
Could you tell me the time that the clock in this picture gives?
2:42
